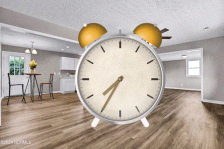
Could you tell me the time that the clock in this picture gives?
7:35
